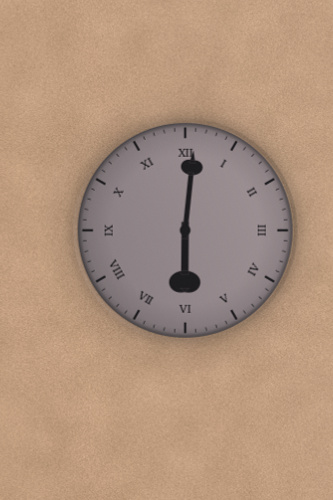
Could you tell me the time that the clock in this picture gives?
6:01
